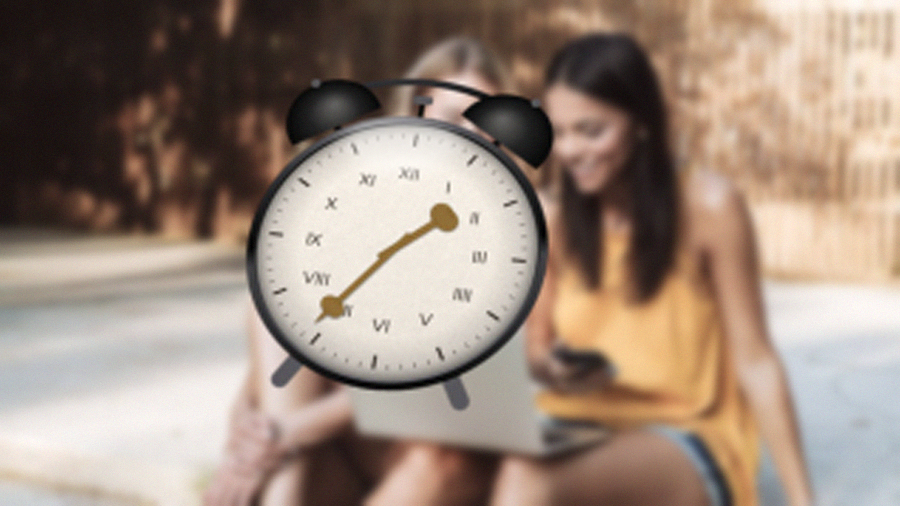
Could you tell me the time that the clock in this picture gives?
1:36
